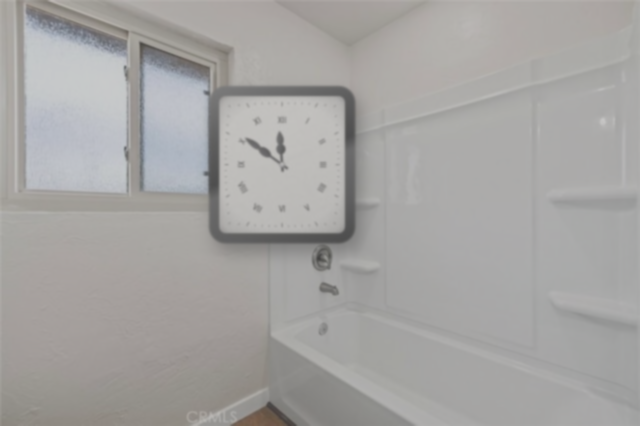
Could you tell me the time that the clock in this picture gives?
11:51
